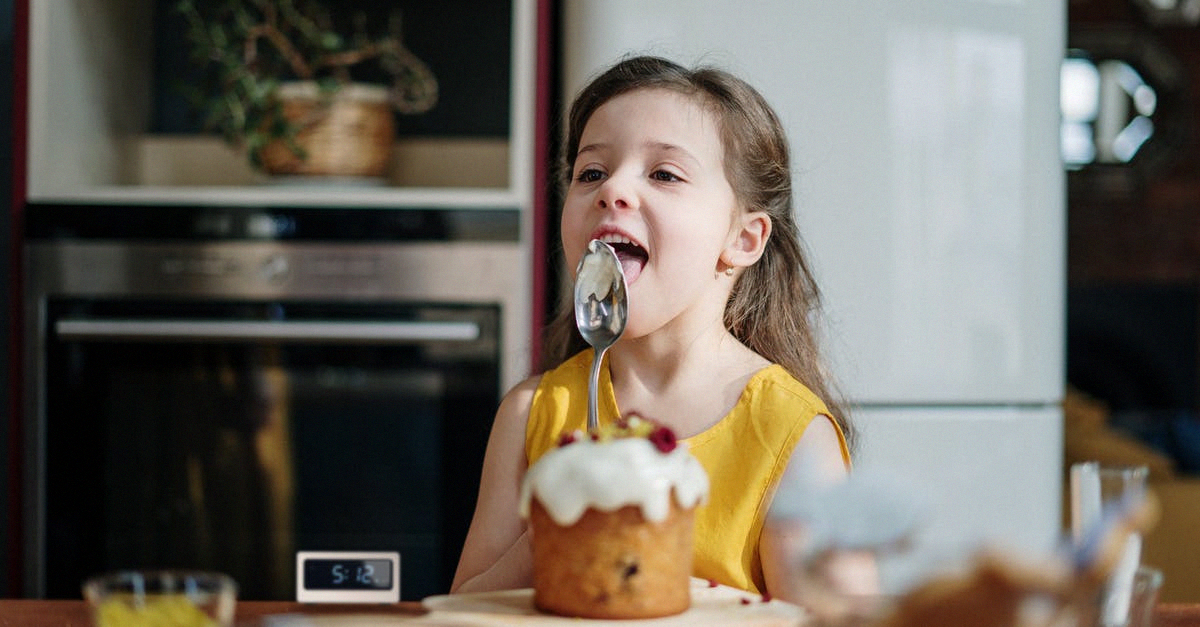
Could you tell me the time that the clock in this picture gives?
5:12
